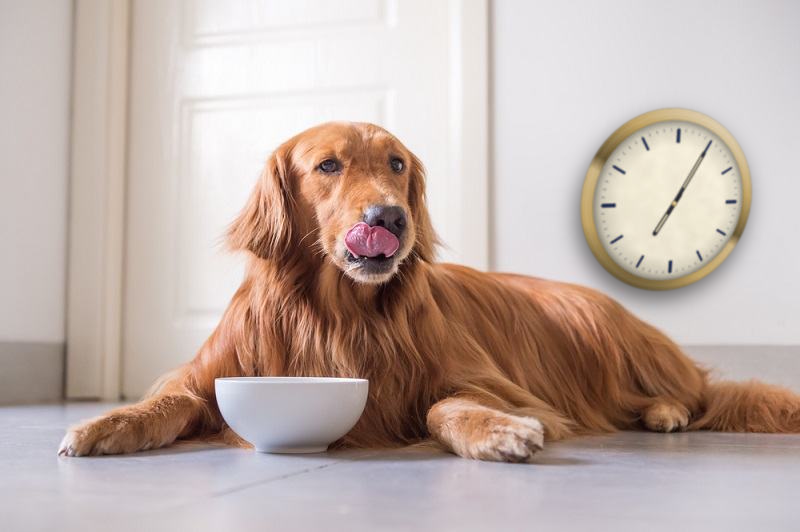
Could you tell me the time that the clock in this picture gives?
7:05
